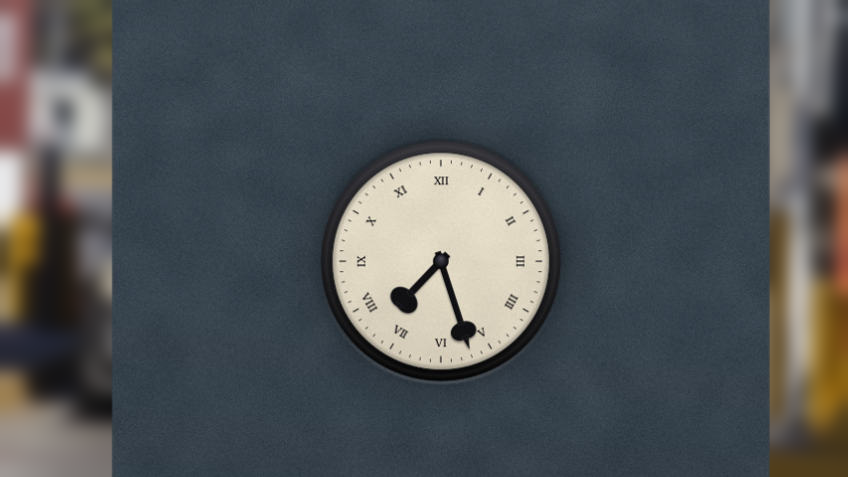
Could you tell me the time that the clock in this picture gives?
7:27
